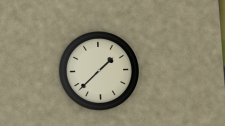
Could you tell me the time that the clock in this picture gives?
1:38
